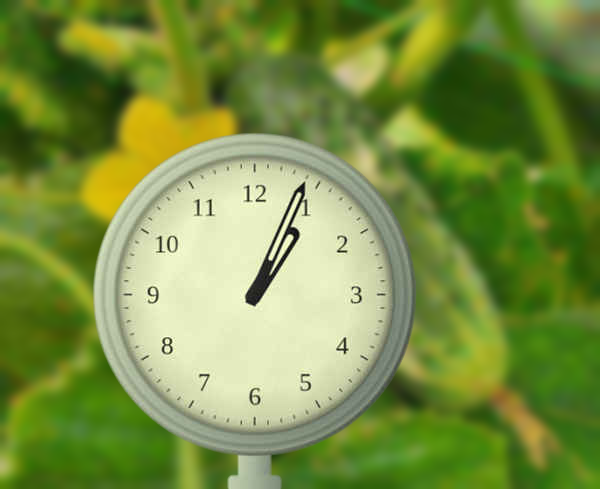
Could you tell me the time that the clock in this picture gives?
1:04
